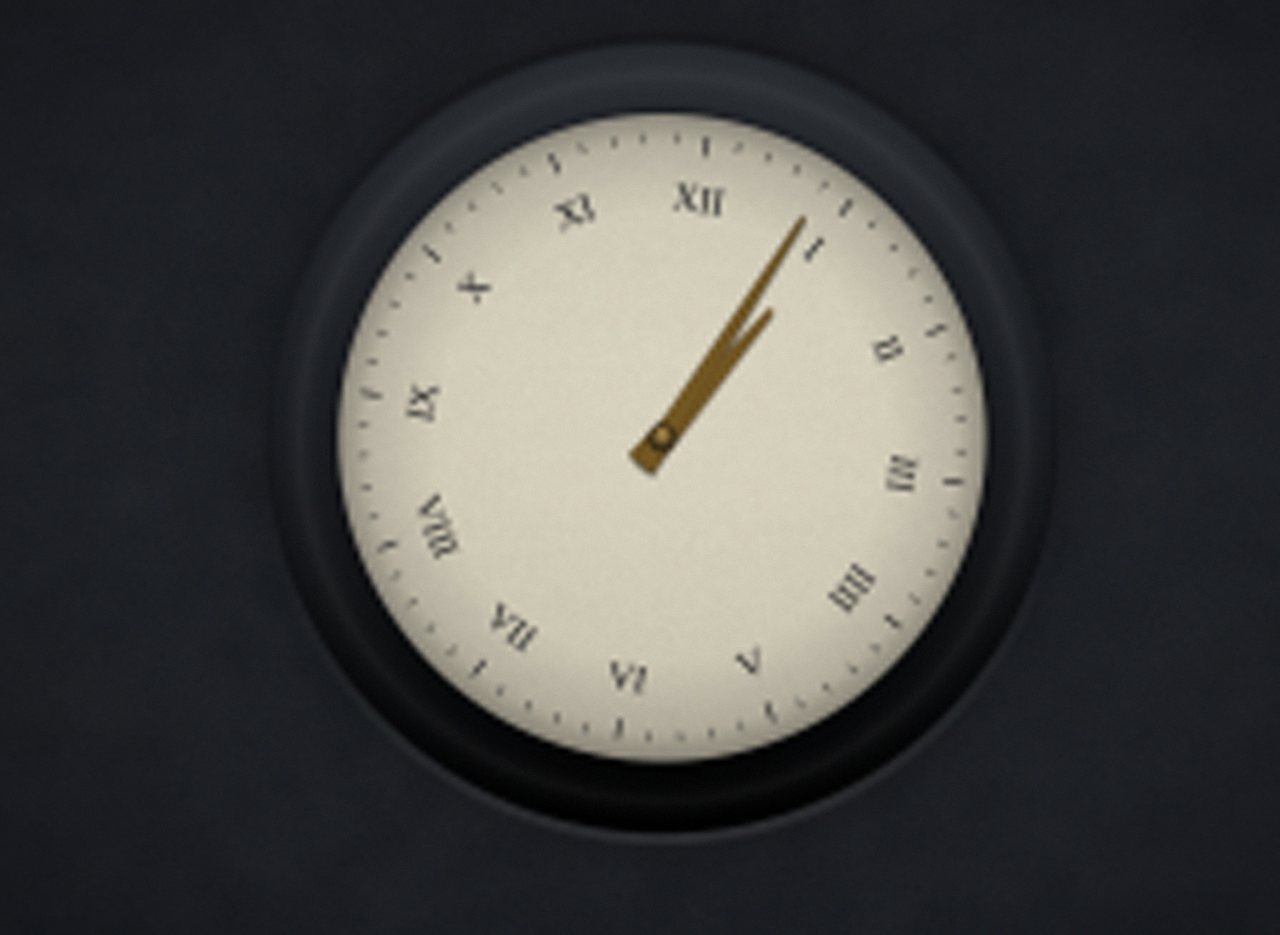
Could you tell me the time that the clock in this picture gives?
1:04
